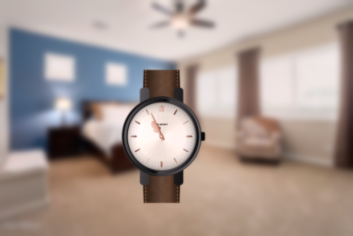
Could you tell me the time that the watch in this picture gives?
10:56
